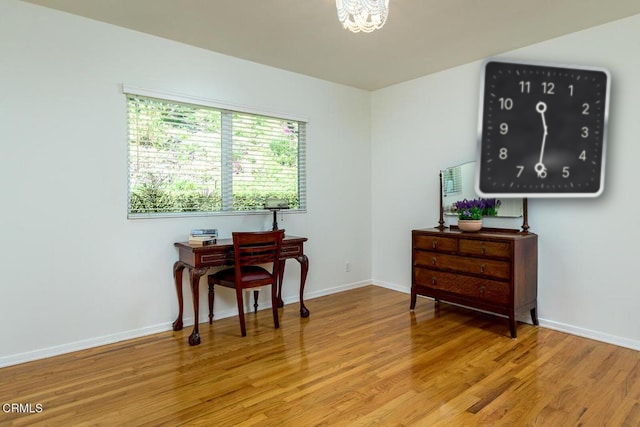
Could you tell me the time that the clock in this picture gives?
11:31
